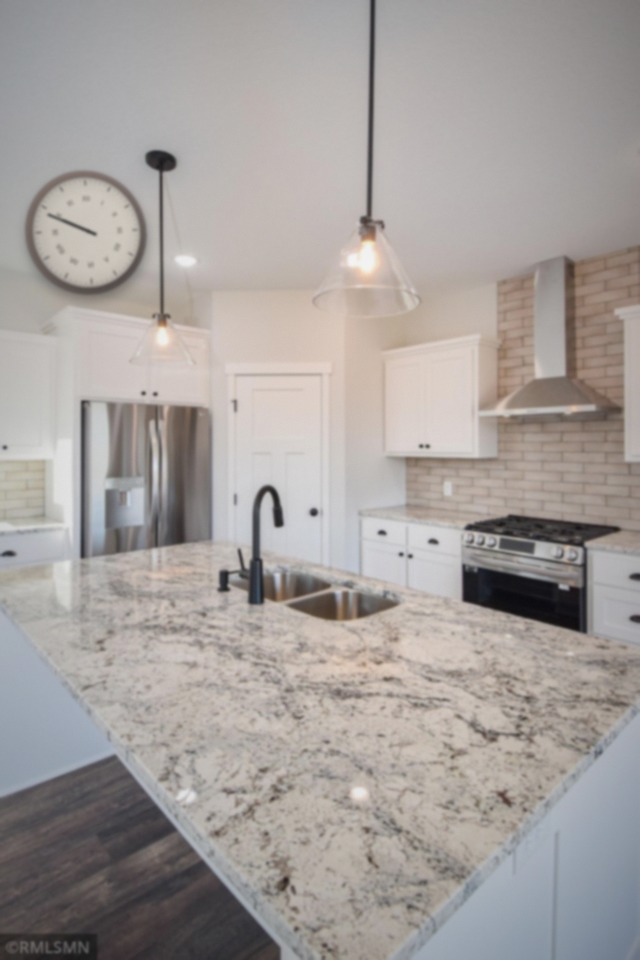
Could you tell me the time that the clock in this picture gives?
9:49
